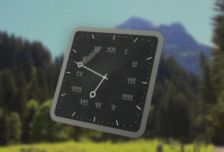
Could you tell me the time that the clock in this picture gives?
6:48
